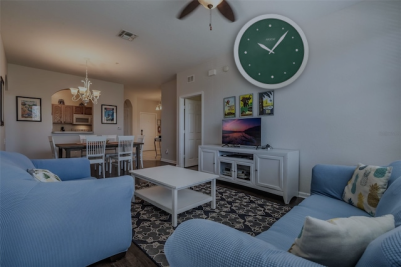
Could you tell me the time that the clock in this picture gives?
10:07
